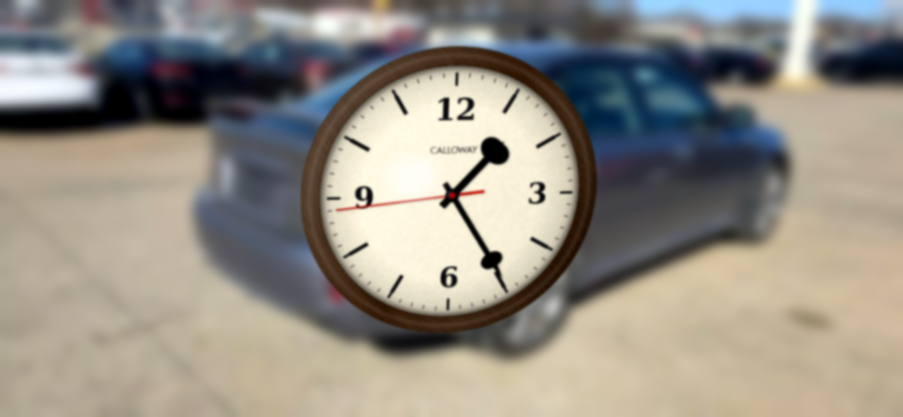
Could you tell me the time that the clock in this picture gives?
1:24:44
